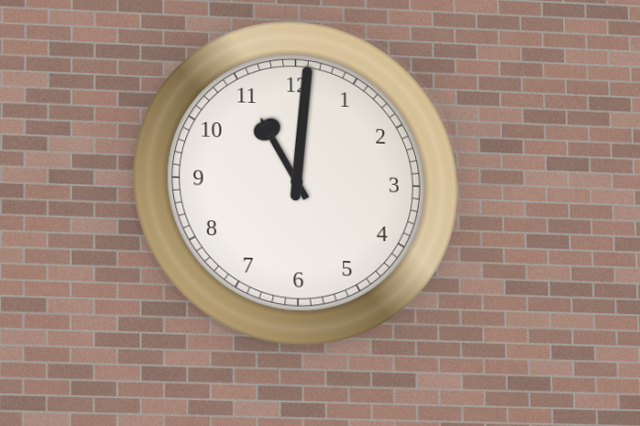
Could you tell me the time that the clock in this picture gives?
11:01
